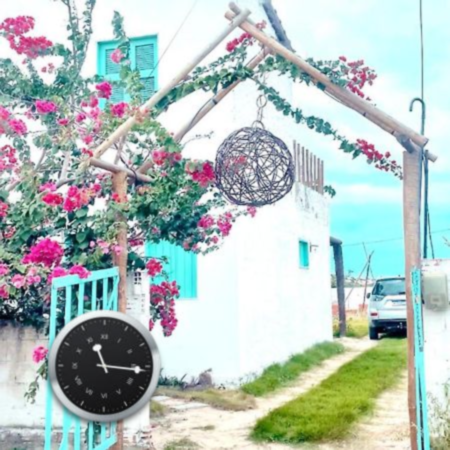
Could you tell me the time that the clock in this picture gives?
11:16
